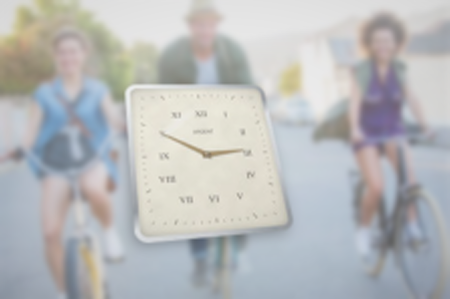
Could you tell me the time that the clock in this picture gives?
2:50
